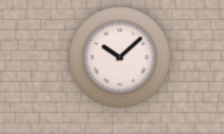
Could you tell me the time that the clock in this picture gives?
10:08
